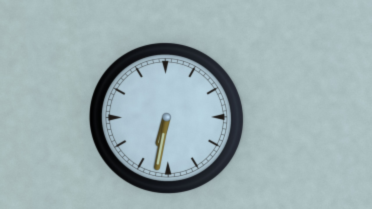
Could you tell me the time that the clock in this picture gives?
6:32
